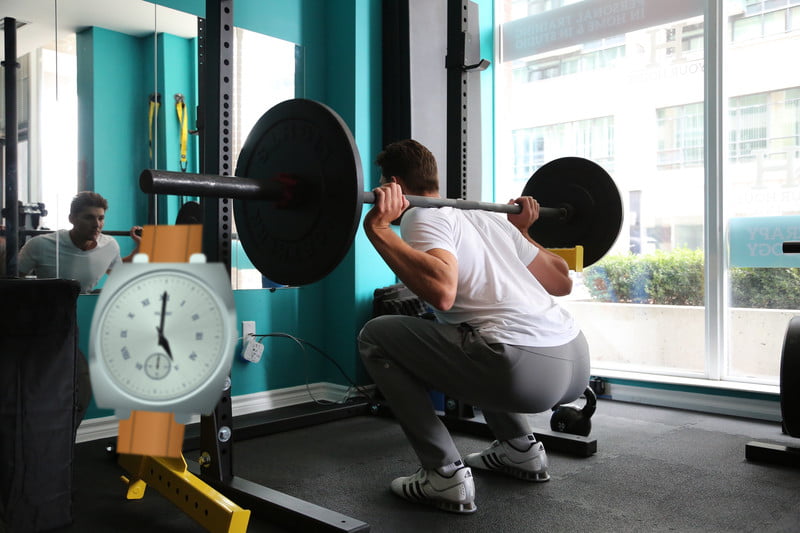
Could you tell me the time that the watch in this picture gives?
5:00
